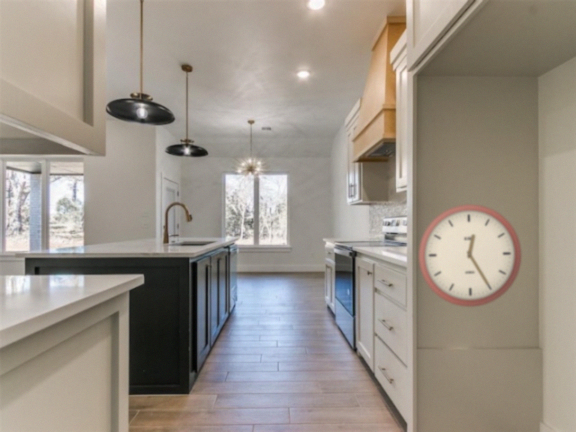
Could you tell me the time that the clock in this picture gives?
12:25
